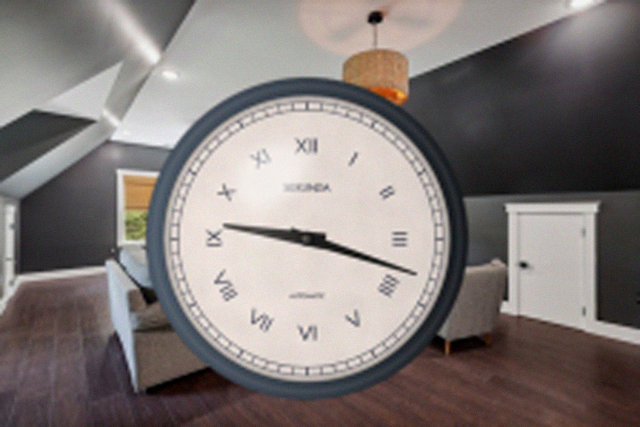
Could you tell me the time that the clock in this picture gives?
9:18
